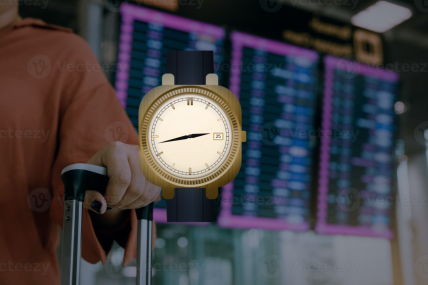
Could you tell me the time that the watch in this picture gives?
2:43
